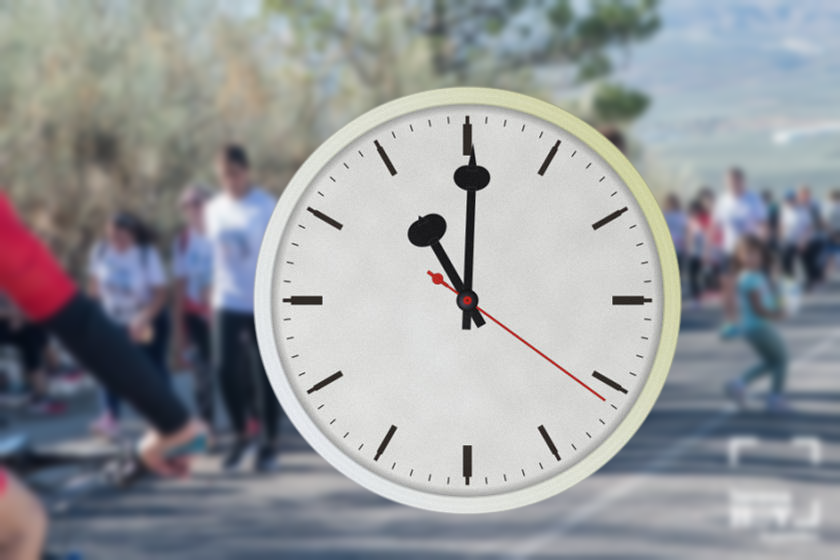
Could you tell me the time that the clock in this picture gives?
11:00:21
